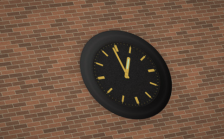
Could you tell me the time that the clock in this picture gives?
12:59
